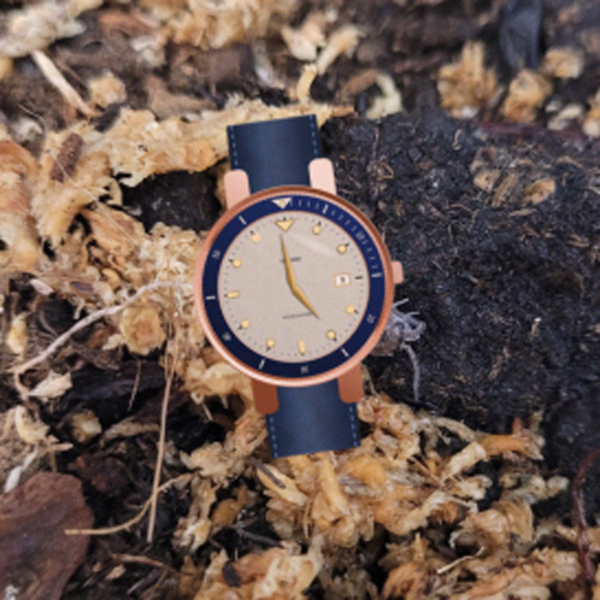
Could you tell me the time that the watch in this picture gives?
4:59
